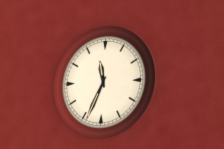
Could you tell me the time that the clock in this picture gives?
11:34
